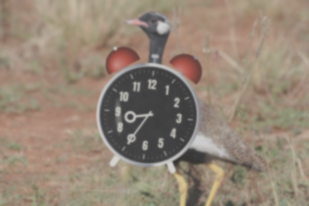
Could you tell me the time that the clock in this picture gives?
8:35
